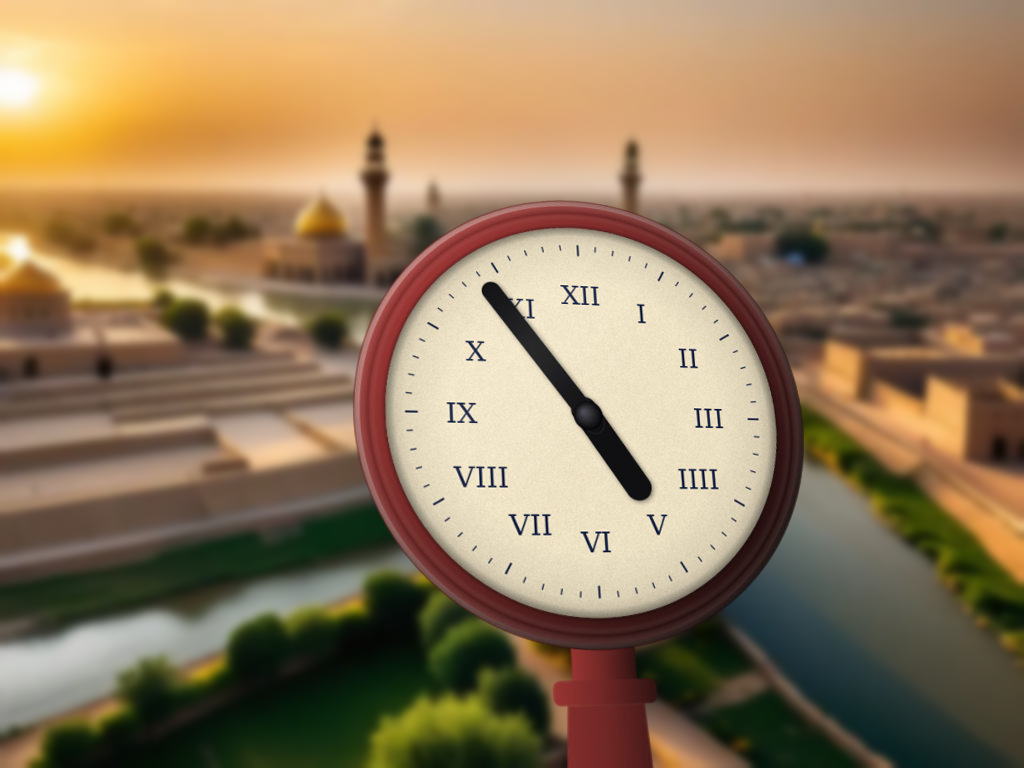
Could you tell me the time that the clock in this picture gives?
4:54
